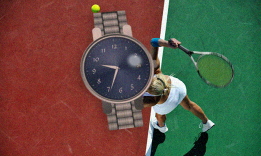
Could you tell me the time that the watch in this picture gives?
9:34
